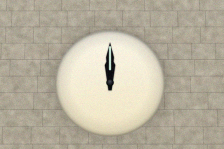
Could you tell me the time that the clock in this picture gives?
12:00
